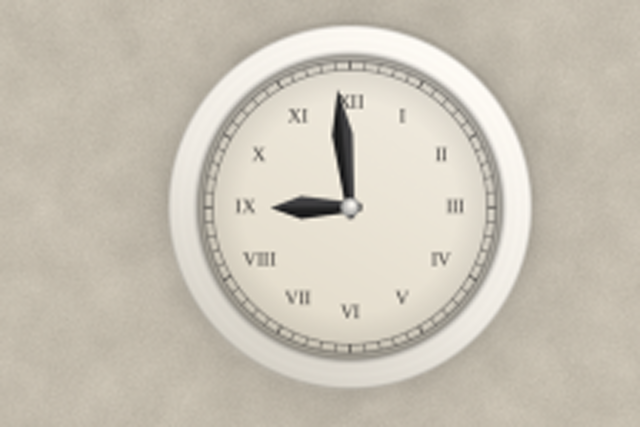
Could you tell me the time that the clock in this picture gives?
8:59
